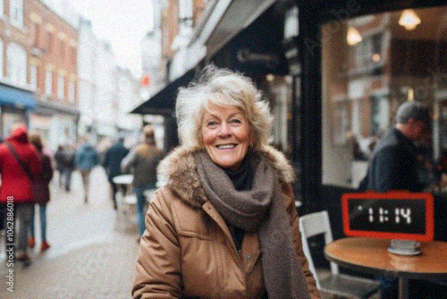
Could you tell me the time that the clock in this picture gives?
11:14
